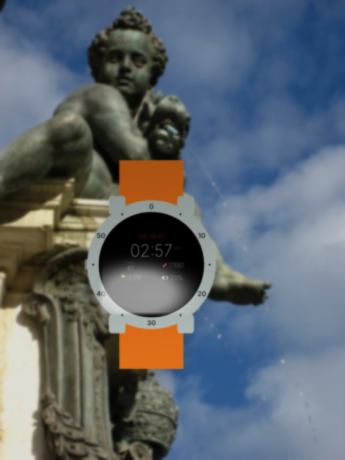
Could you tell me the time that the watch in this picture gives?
2:57
